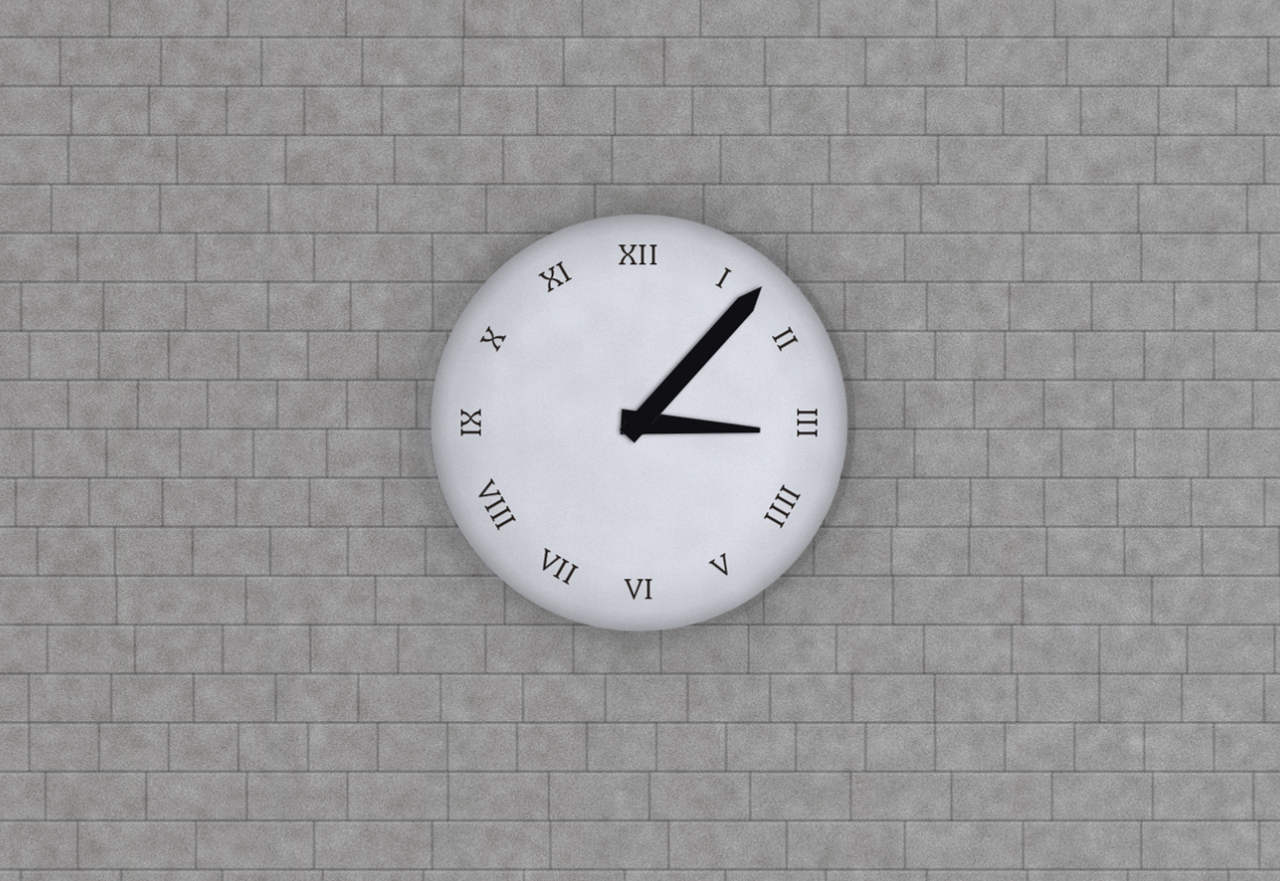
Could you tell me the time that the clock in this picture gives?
3:07
